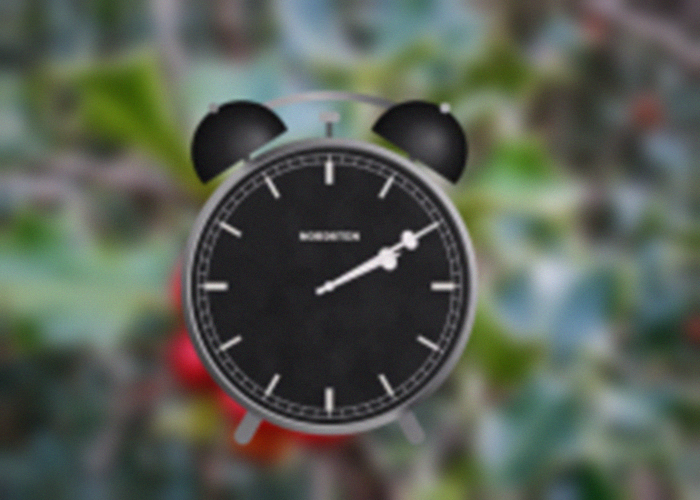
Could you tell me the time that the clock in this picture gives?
2:10
